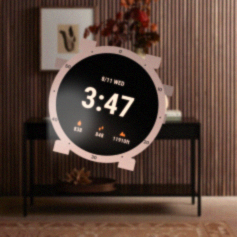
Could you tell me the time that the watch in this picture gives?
3:47
